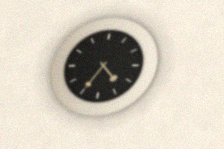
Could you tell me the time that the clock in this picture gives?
4:35
